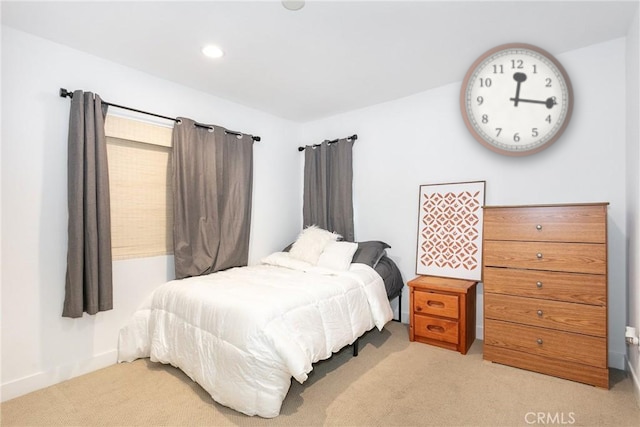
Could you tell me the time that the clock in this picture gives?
12:16
